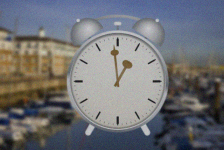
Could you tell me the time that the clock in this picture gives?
12:59
